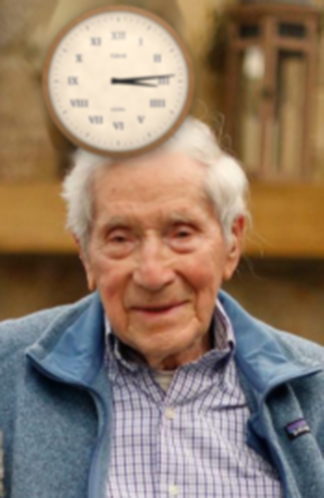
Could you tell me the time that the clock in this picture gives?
3:14
